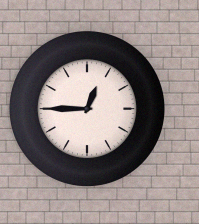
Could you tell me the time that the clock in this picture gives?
12:45
